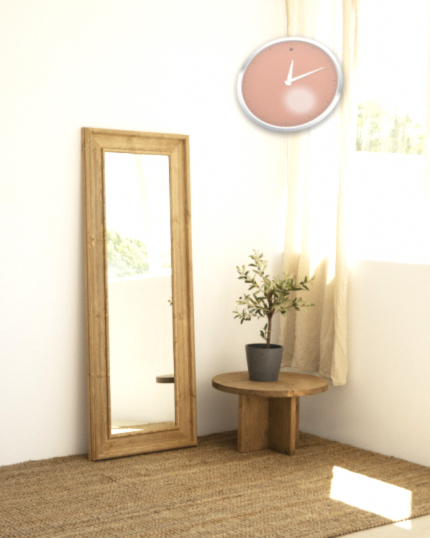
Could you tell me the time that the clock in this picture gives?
12:11
